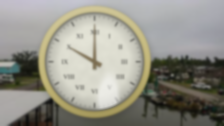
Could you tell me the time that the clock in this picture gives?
10:00
